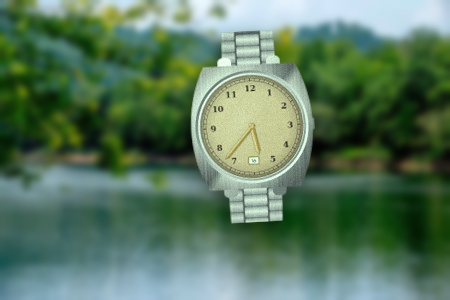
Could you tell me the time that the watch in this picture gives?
5:37
